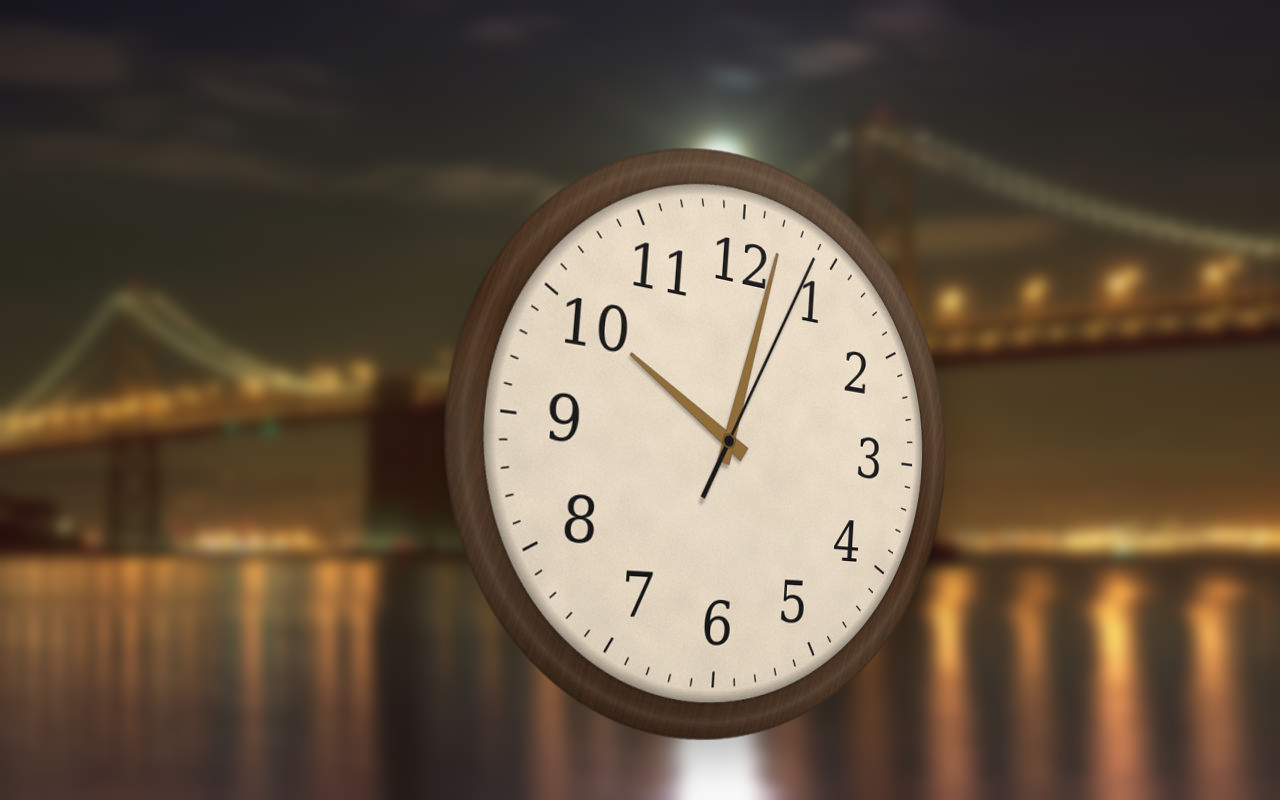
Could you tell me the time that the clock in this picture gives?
10:02:04
